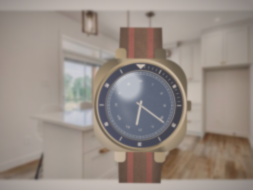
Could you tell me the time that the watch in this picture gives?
6:21
